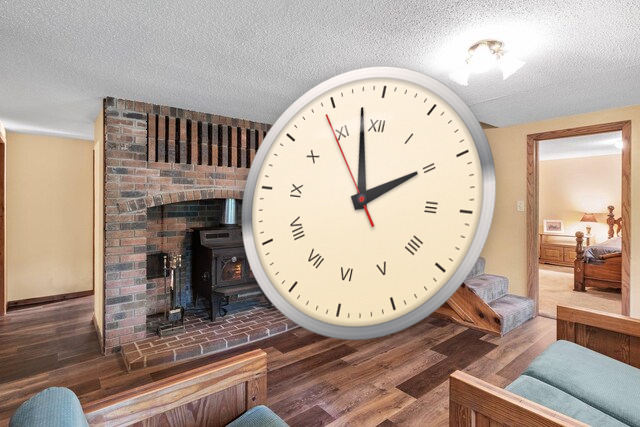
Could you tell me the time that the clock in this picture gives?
1:57:54
